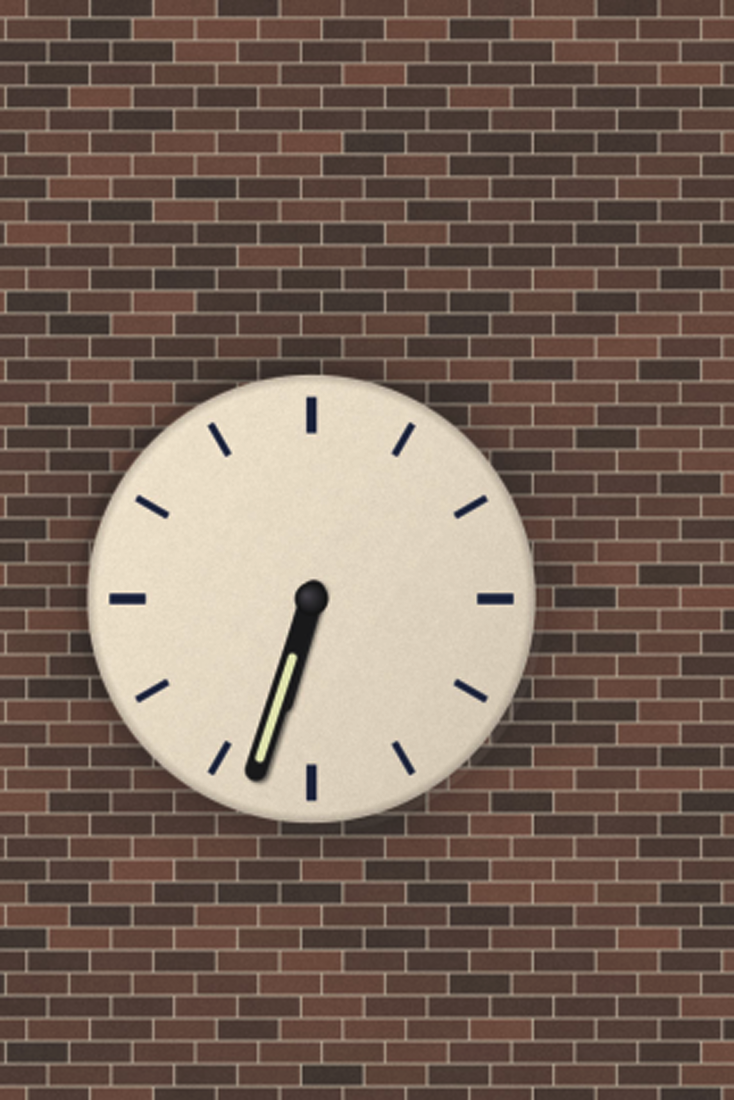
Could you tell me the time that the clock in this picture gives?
6:33
